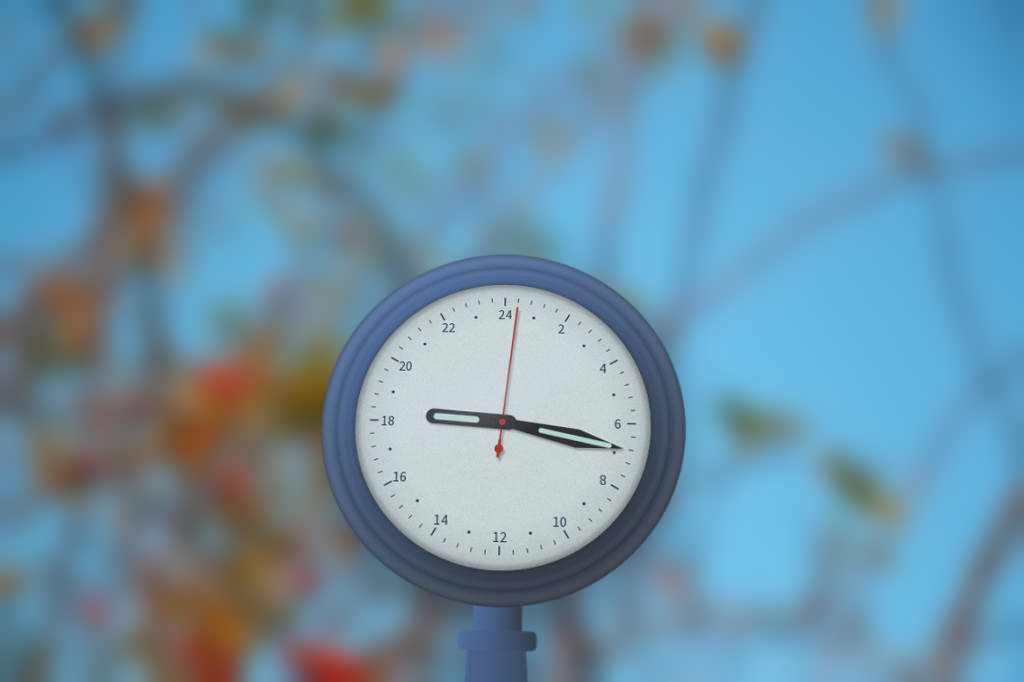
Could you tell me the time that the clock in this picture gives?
18:17:01
